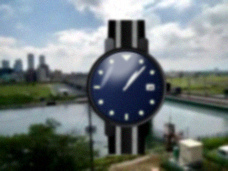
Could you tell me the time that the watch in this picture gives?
1:07
